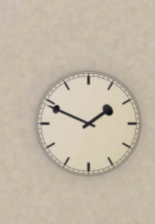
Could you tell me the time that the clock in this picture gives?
1:49
